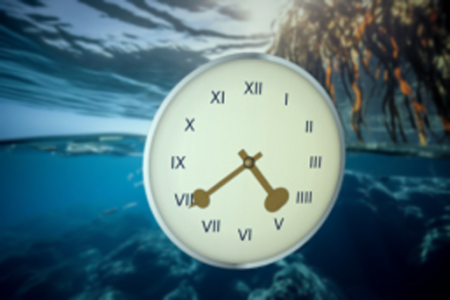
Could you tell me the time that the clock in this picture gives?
4:39
